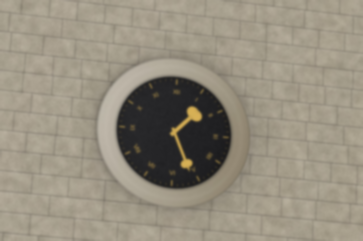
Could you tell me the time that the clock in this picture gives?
1:26
